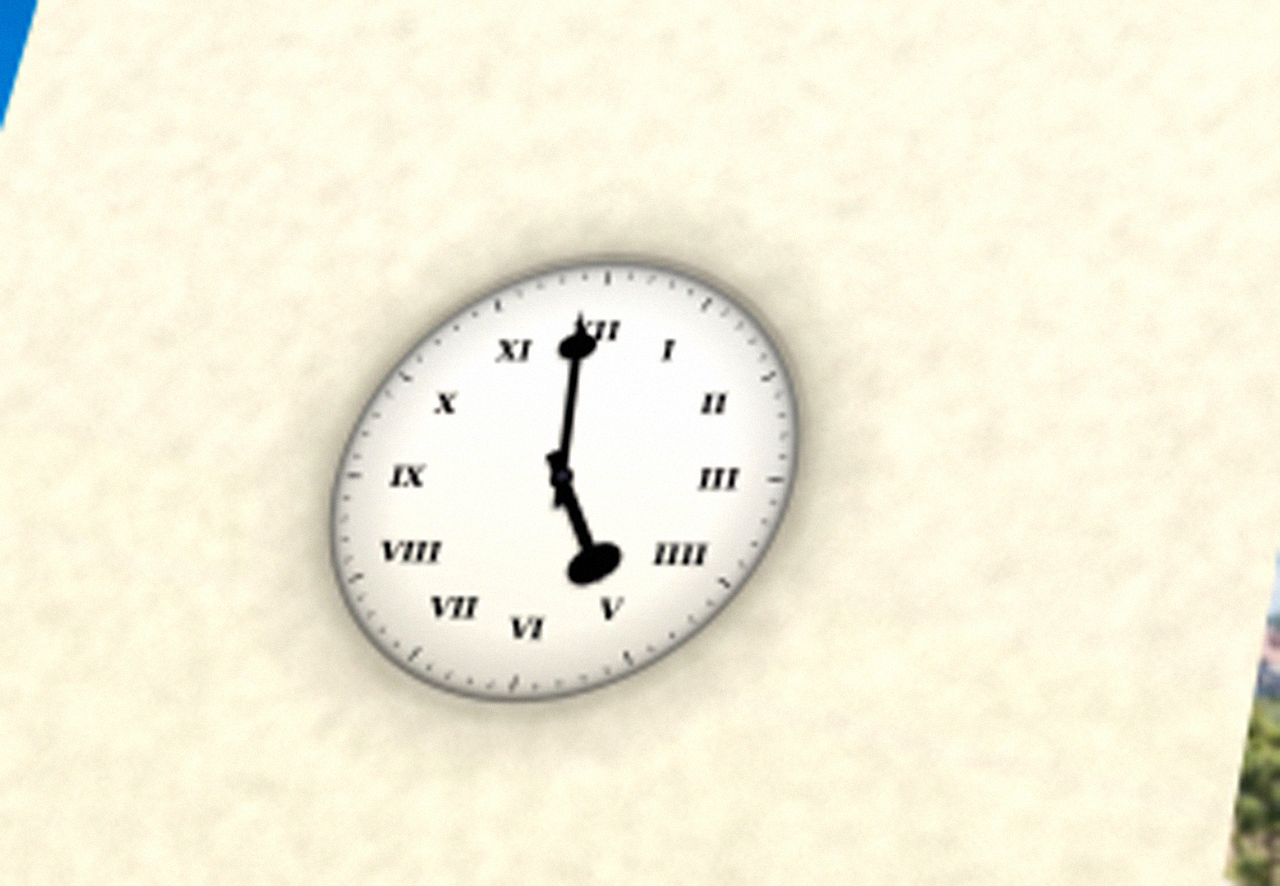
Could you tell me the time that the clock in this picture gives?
4:59
